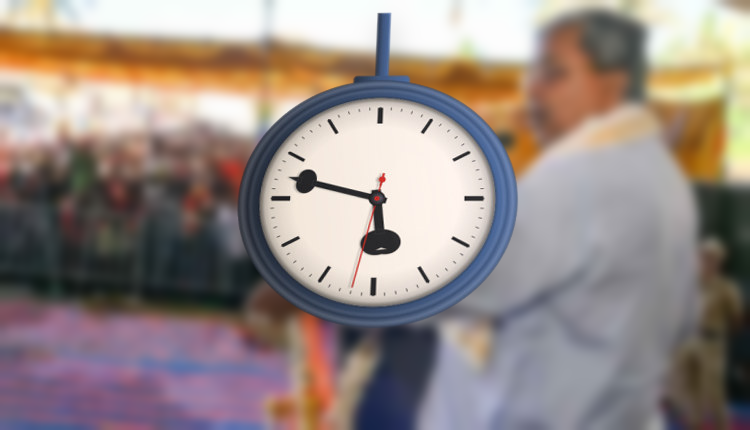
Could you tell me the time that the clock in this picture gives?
5:47:32
